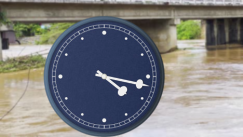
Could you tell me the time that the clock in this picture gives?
4:17
